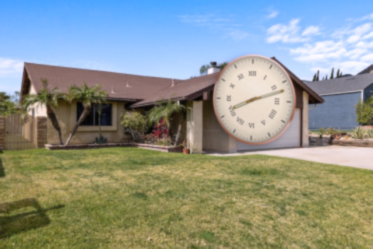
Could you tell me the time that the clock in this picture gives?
8:12
